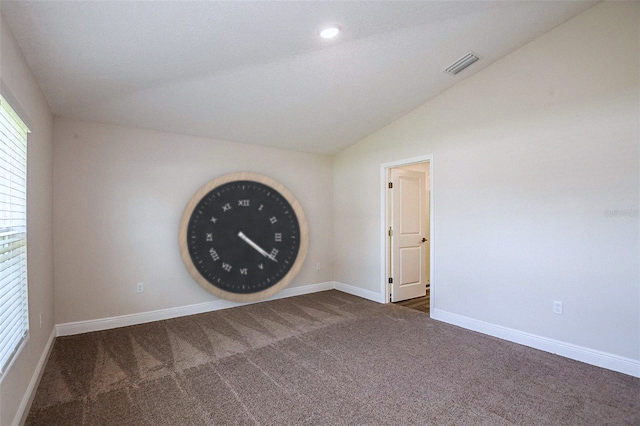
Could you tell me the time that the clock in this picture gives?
4:21
